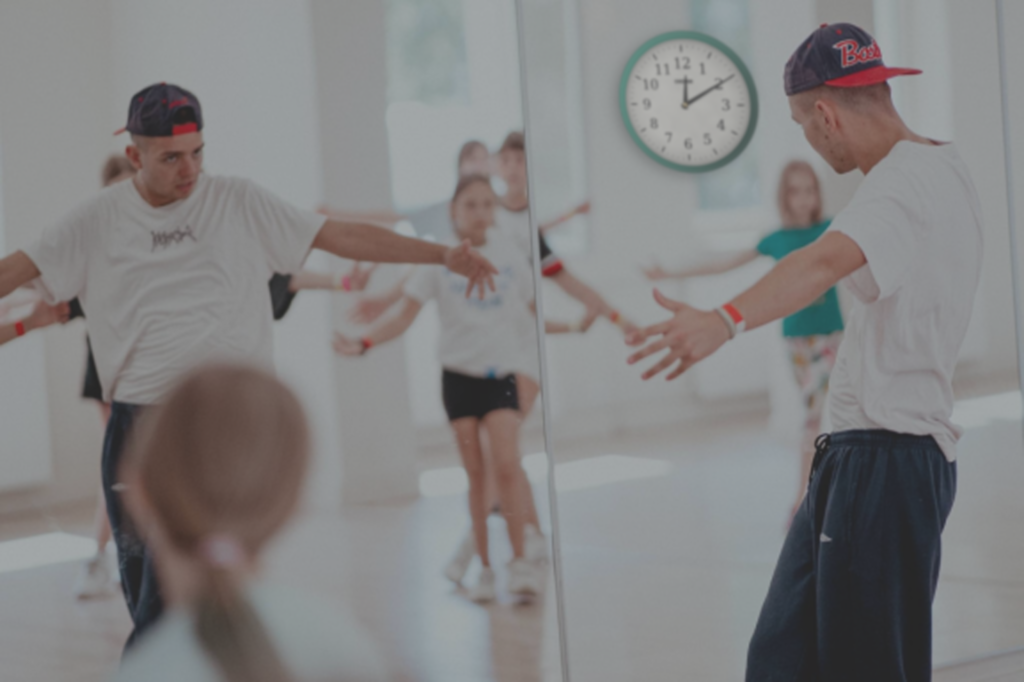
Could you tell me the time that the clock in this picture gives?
12:10
